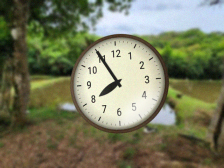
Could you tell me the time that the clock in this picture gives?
7:55
